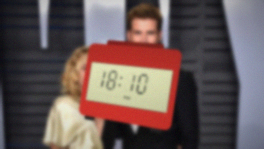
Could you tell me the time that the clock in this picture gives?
18:10
